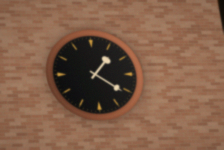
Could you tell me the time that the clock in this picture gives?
1:21
